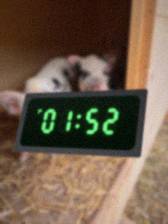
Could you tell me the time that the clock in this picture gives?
1:52
